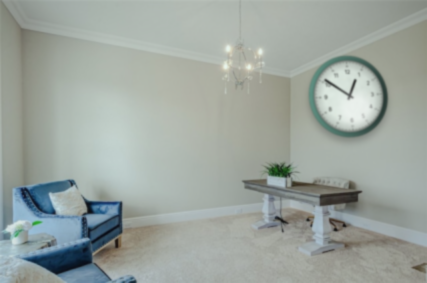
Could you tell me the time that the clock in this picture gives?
12:51
